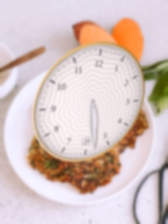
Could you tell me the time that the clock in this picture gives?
5:28
